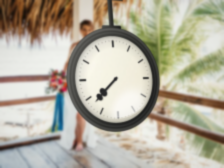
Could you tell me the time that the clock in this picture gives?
7:38
